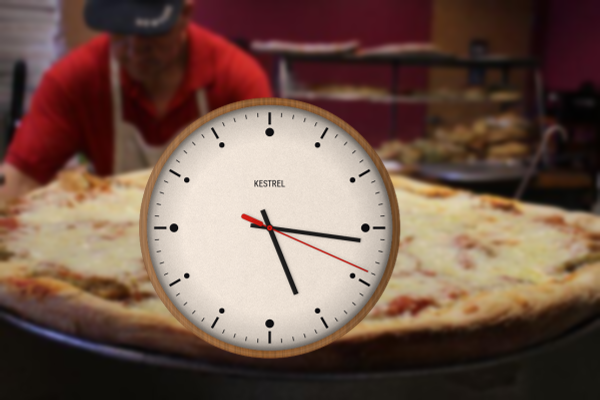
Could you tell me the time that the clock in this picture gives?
5:16:19
